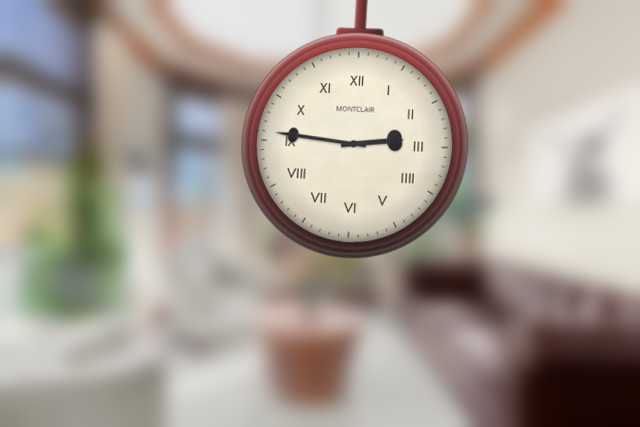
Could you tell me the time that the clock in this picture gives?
2:46
